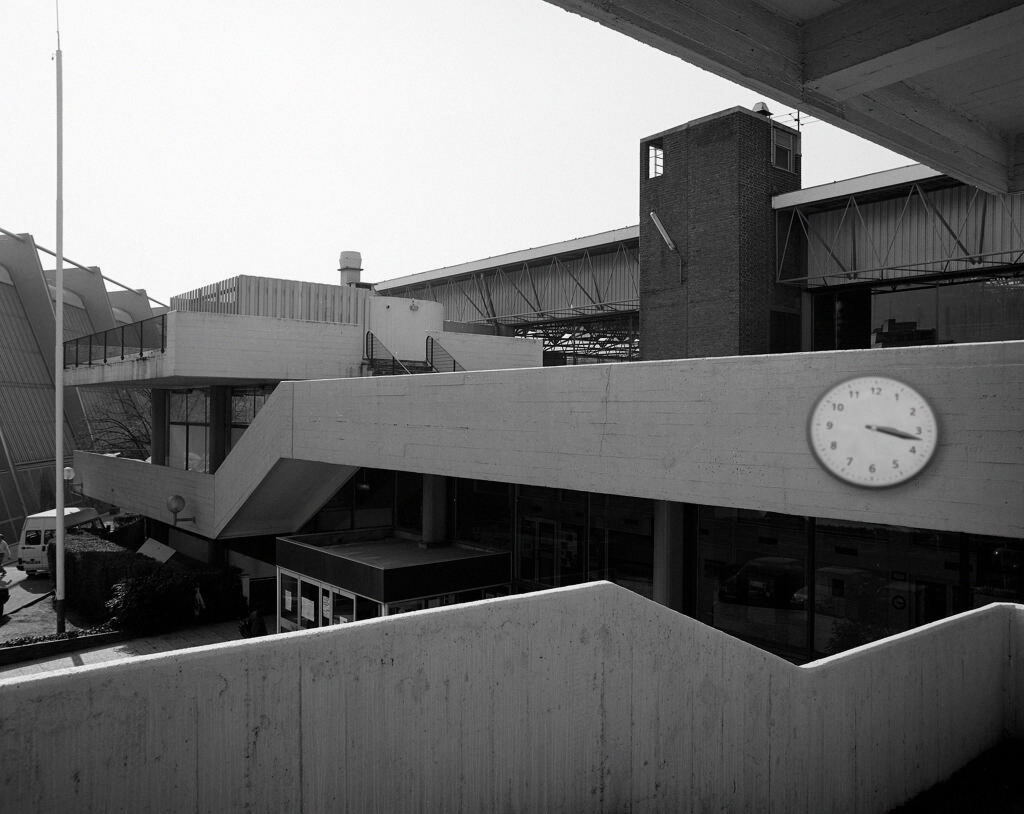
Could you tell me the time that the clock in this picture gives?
3:17
